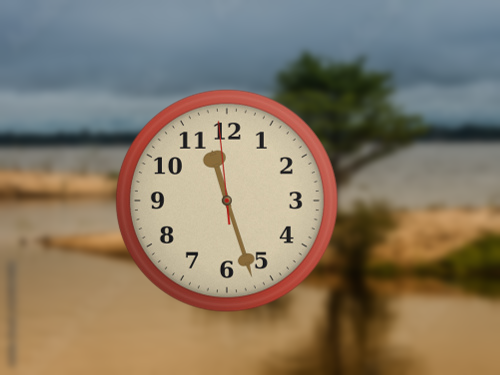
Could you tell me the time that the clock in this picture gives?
11:26:59
